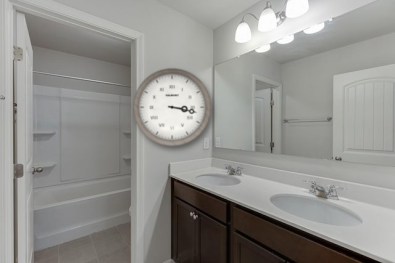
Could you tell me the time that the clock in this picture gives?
3:17
